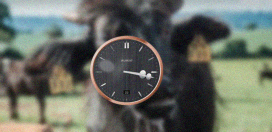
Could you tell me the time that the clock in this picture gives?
3:17
